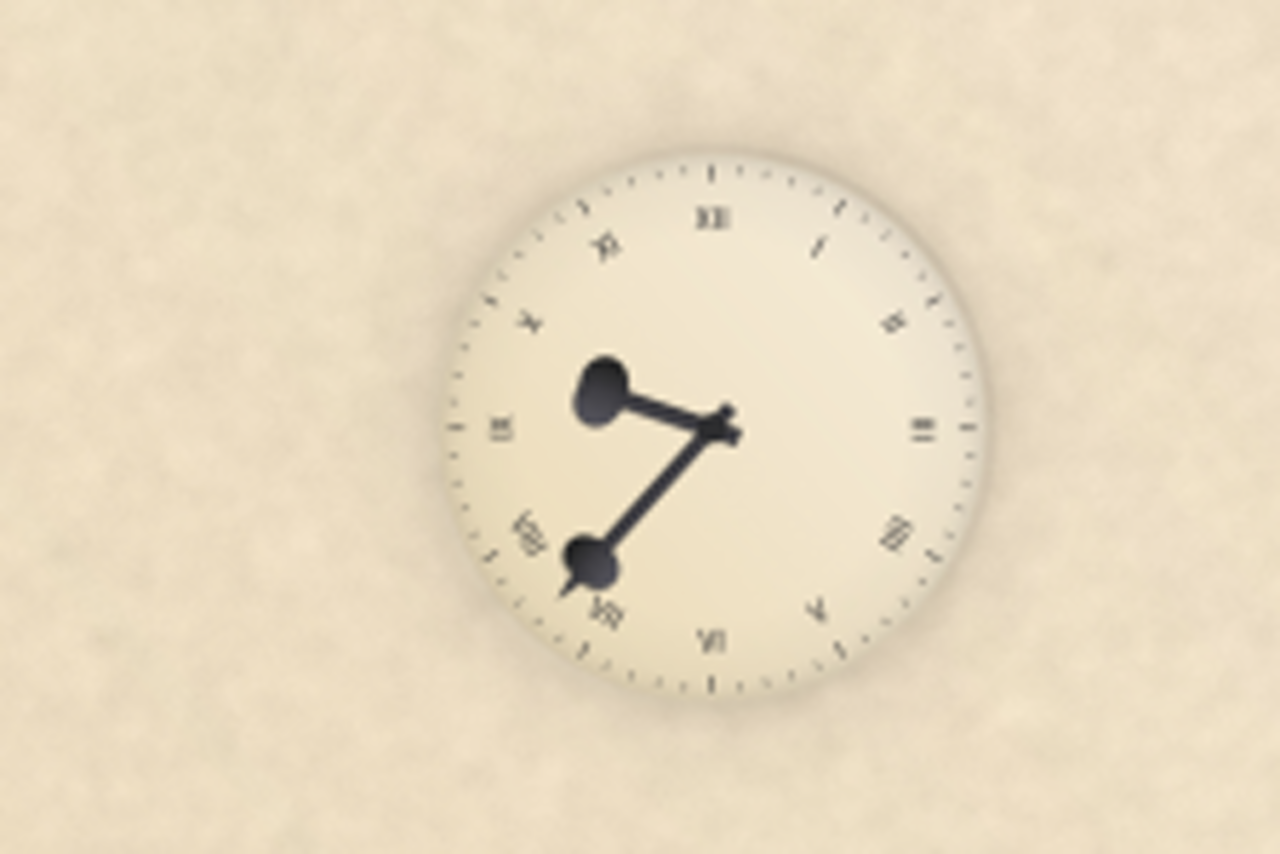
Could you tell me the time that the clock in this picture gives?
9:37
